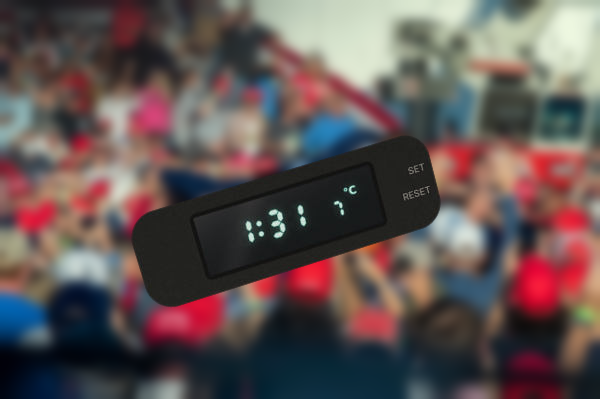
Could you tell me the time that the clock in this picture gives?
1:31
